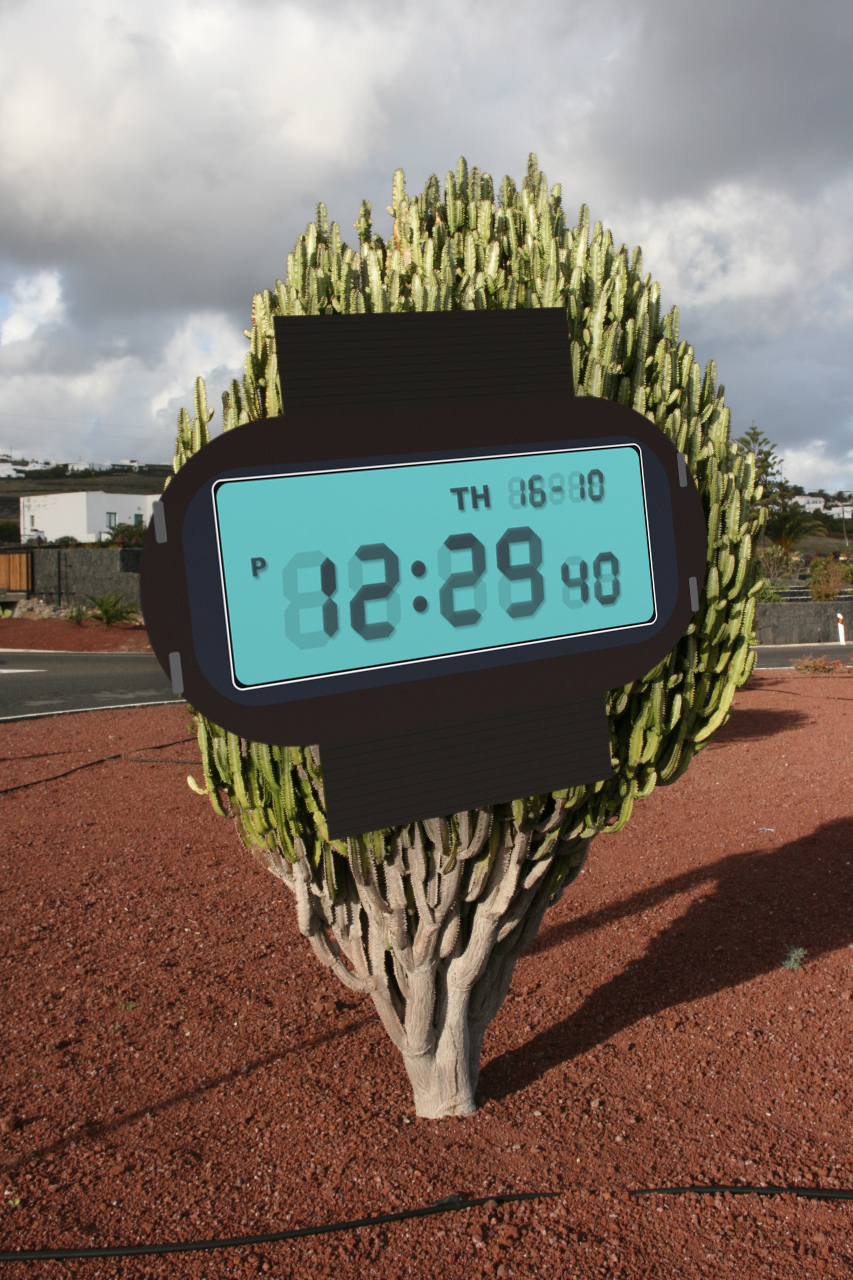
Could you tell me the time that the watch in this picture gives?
12:29:40
